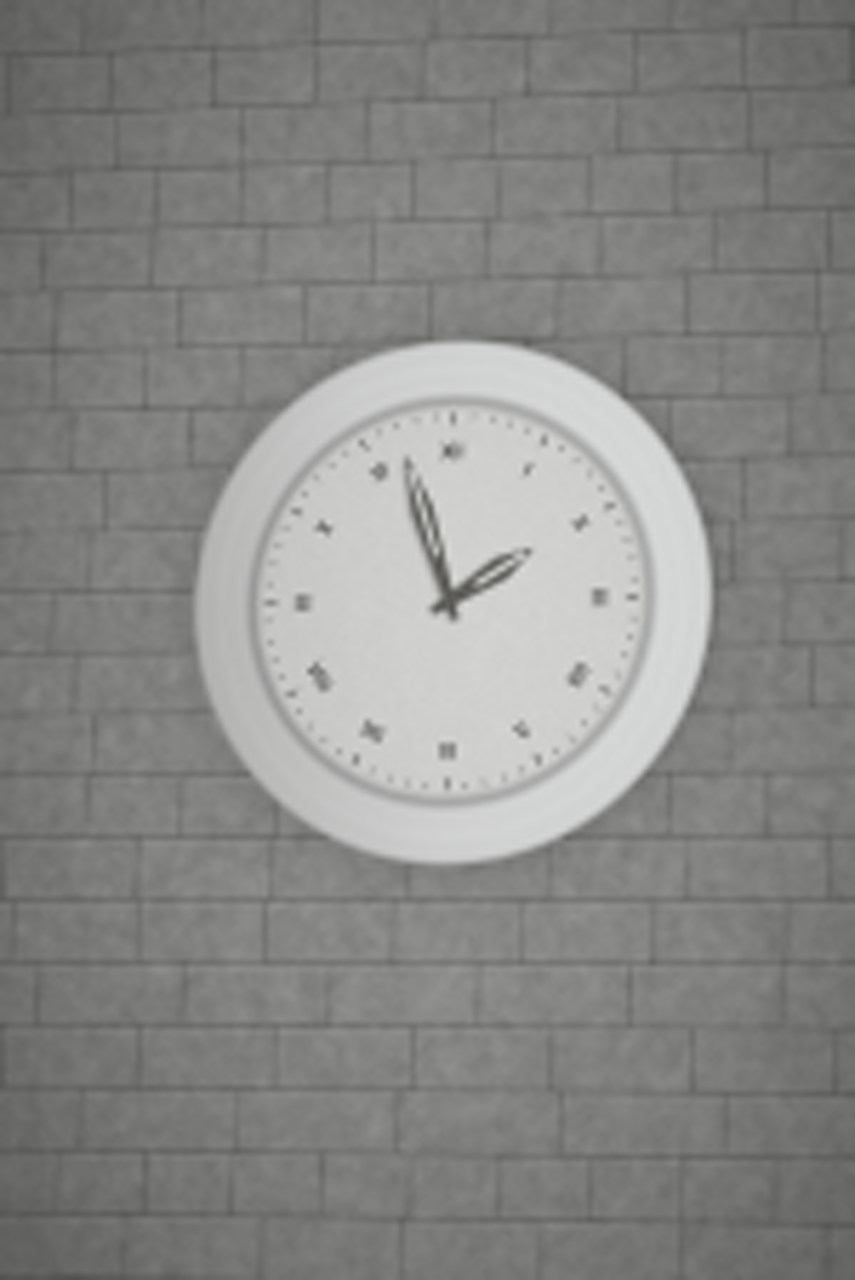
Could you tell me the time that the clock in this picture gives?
1:57
